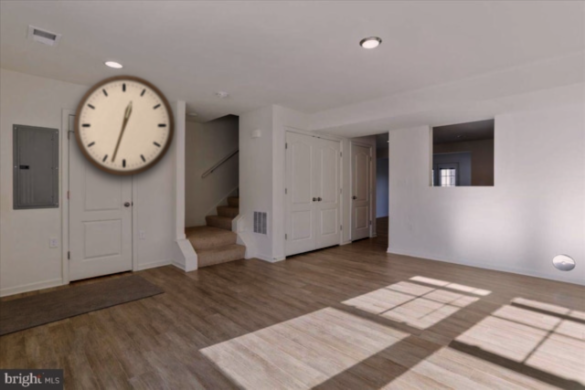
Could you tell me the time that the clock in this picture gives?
12:33
